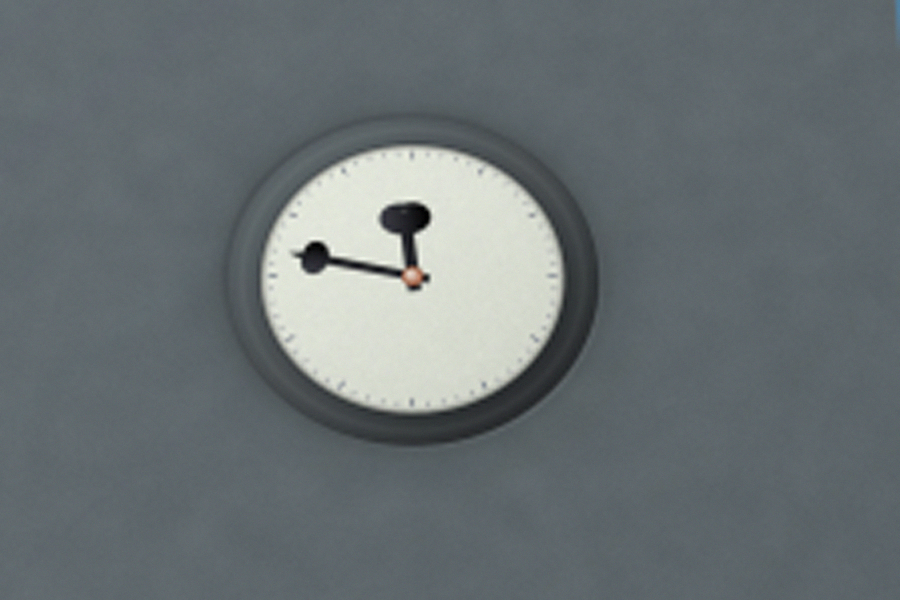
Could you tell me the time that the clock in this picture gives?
11:47
